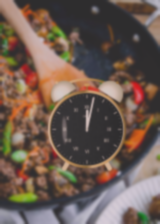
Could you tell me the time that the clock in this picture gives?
12:02
